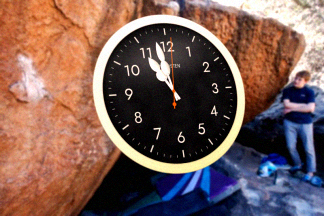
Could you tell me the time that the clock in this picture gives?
10:58:01
